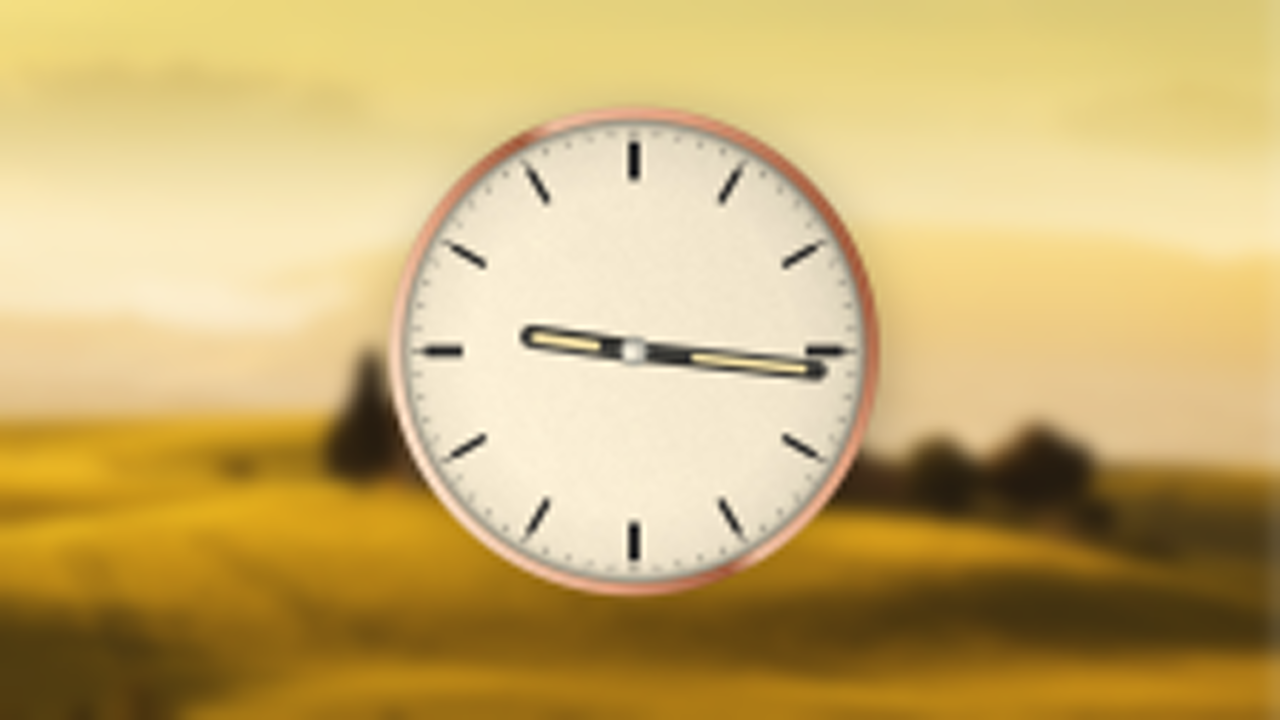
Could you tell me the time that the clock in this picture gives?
9:16
